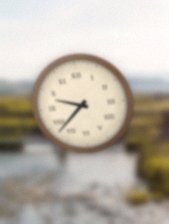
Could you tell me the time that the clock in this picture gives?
9:38
